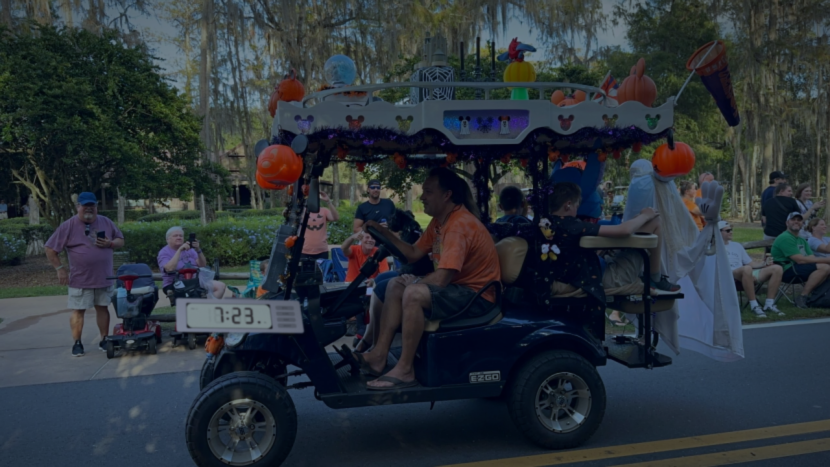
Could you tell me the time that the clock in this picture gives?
7:23
